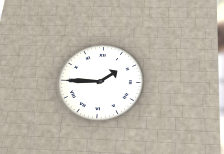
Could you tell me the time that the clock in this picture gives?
1:45
